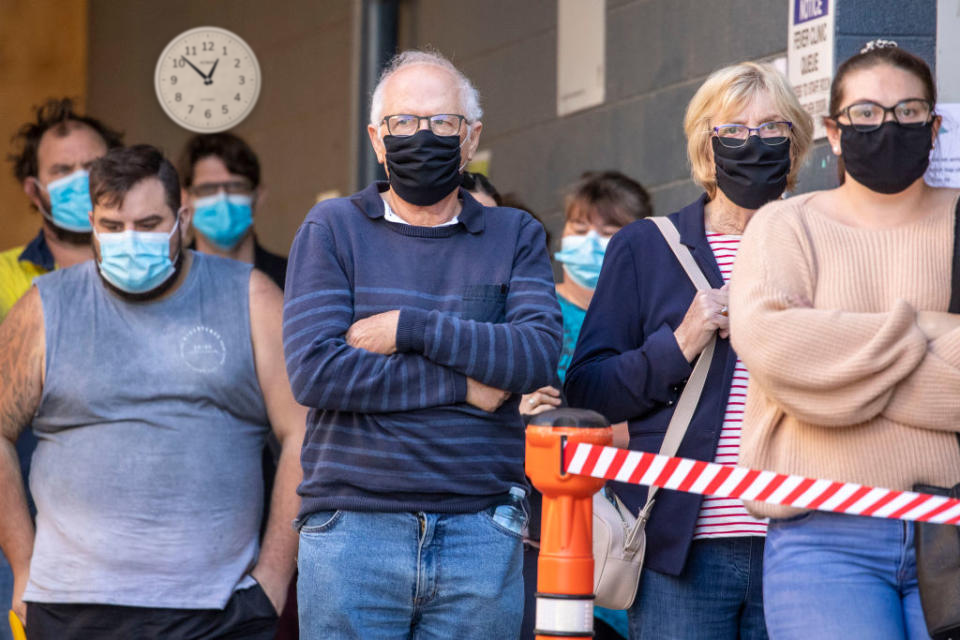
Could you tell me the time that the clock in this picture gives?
12:52
